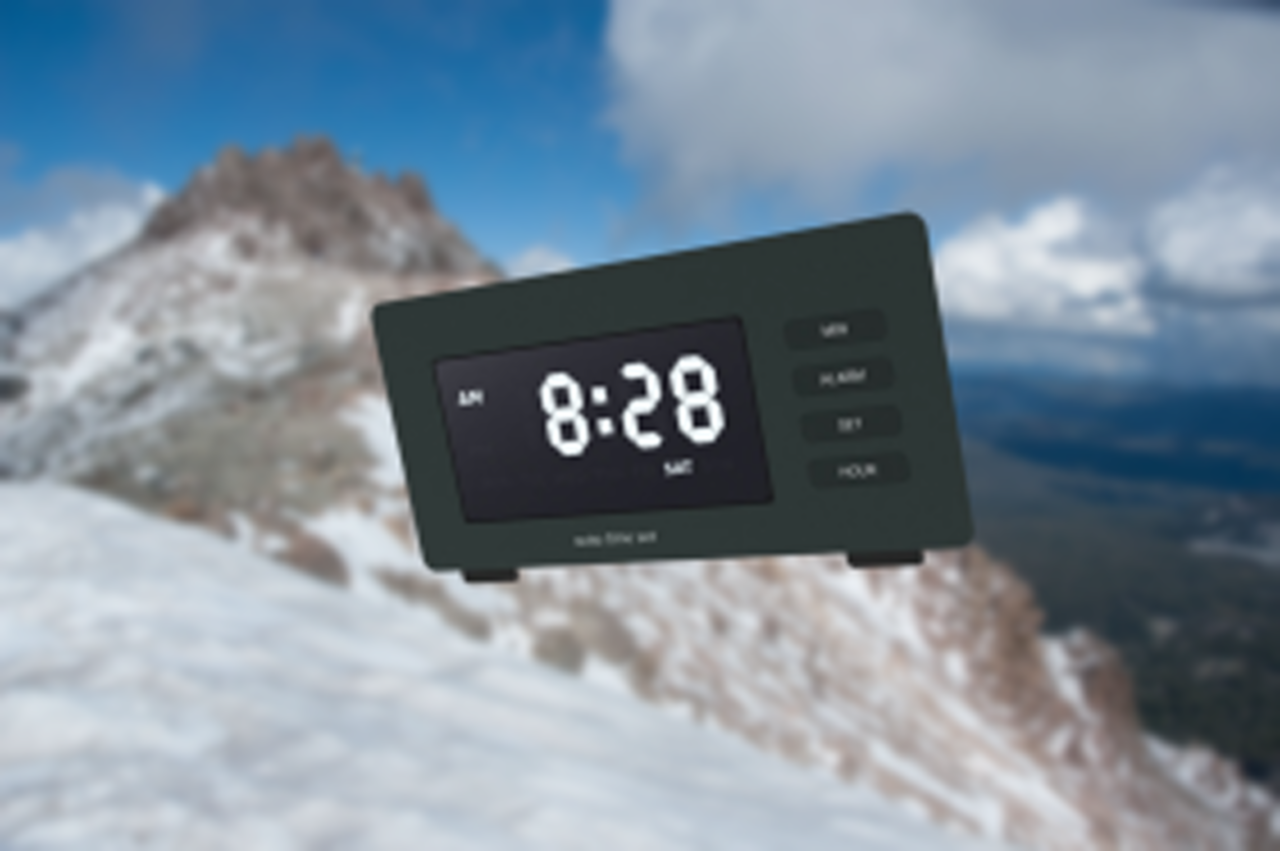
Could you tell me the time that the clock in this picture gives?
8:28
